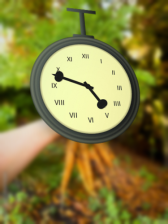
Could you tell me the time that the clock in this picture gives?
4:48
